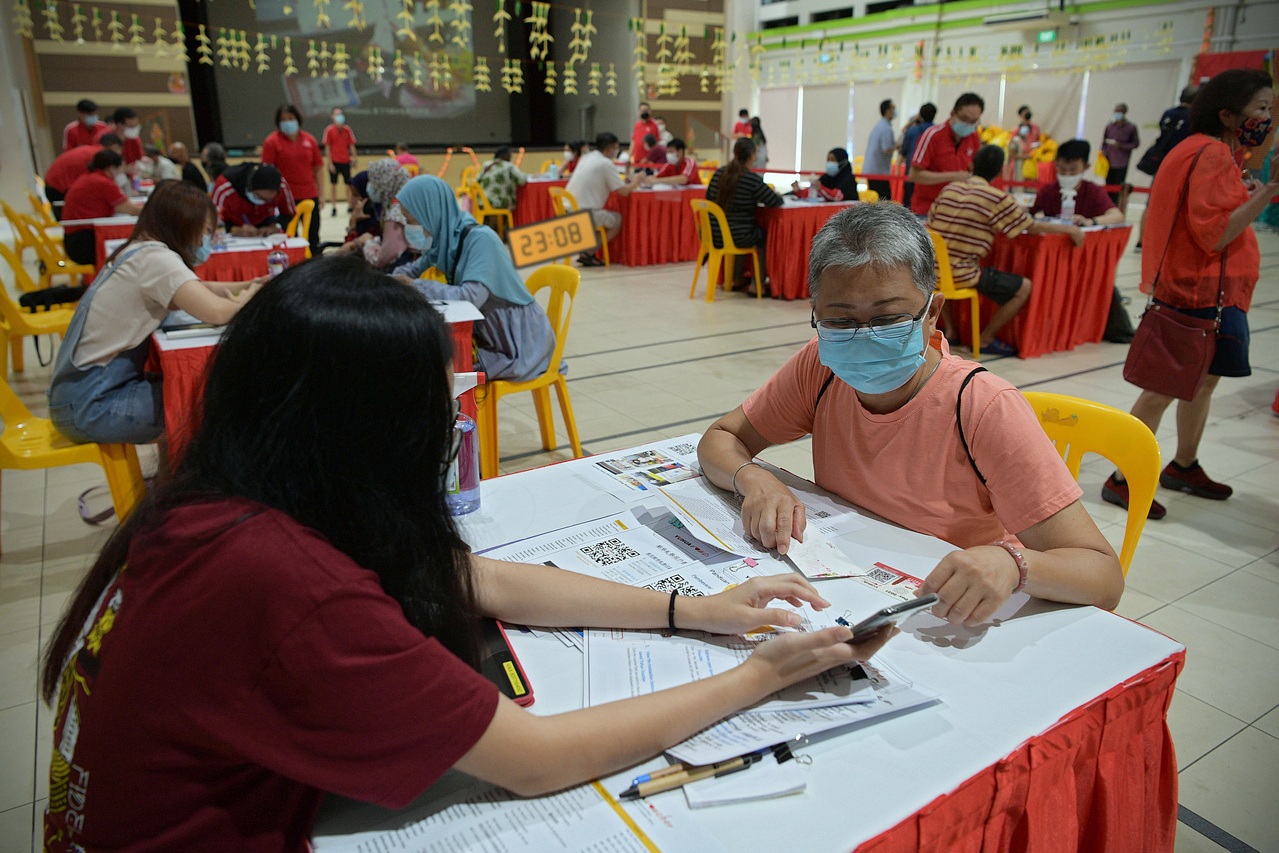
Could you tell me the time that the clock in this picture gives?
23:08
